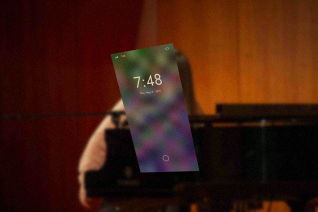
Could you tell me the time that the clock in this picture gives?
7:48
